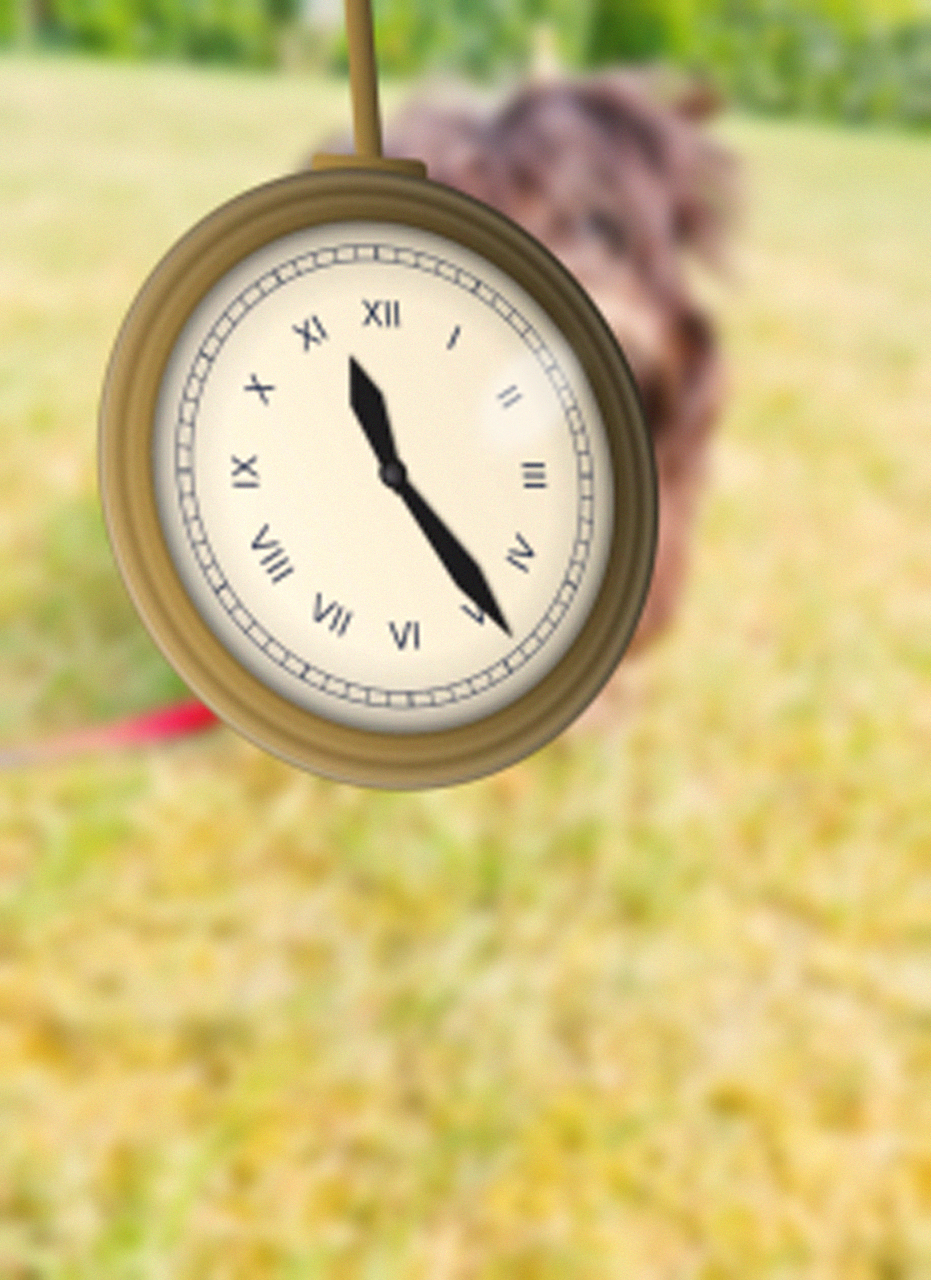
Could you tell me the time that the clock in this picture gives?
11:24
